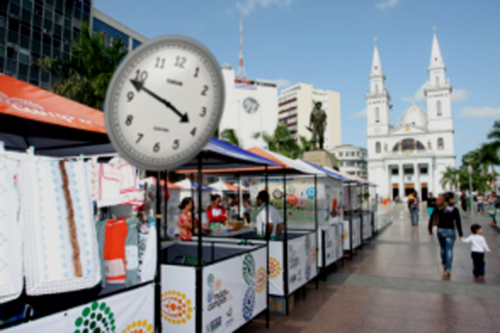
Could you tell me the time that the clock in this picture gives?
3:48
